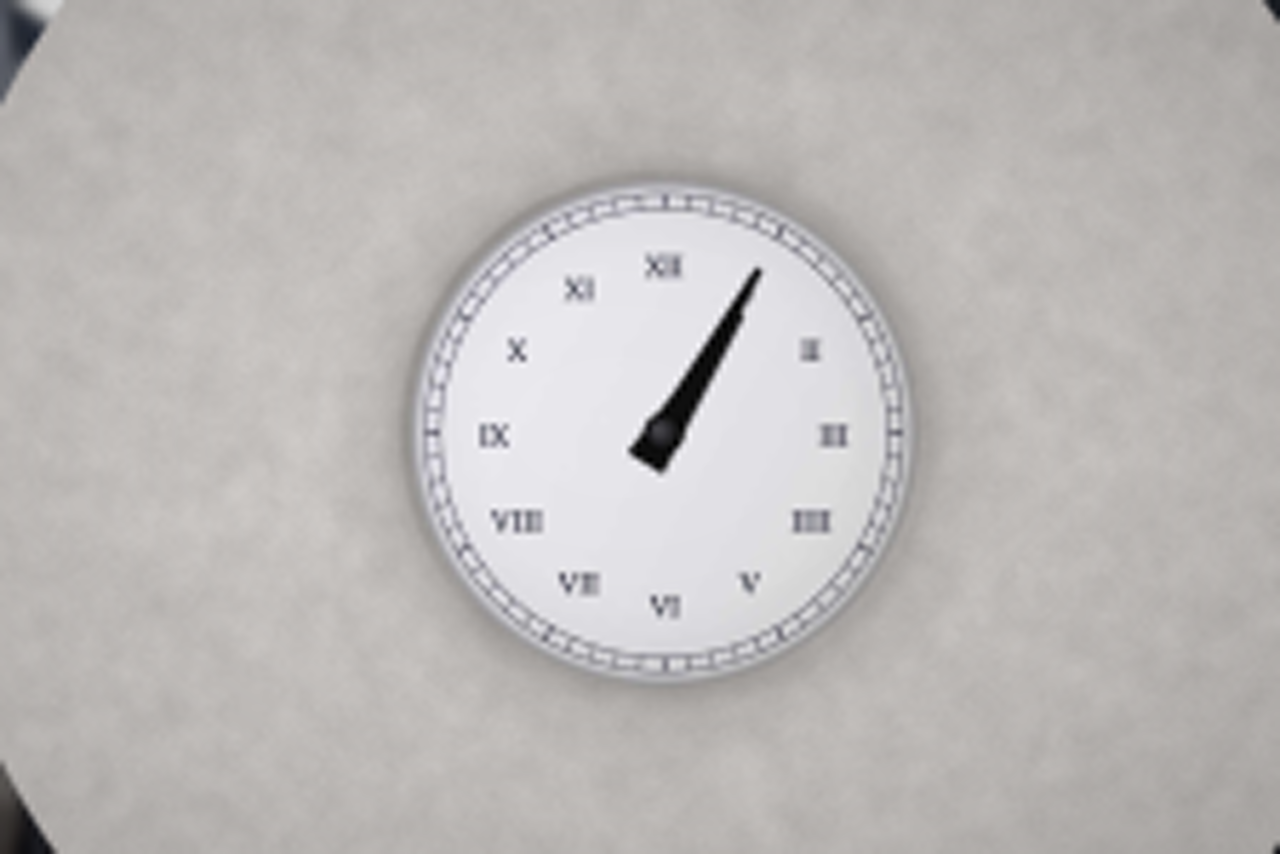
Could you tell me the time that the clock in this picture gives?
1:05
